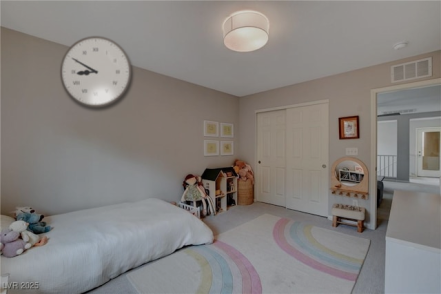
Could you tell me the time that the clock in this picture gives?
8:50
